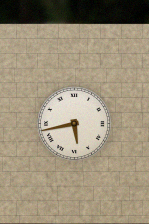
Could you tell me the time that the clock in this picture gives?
5:43
